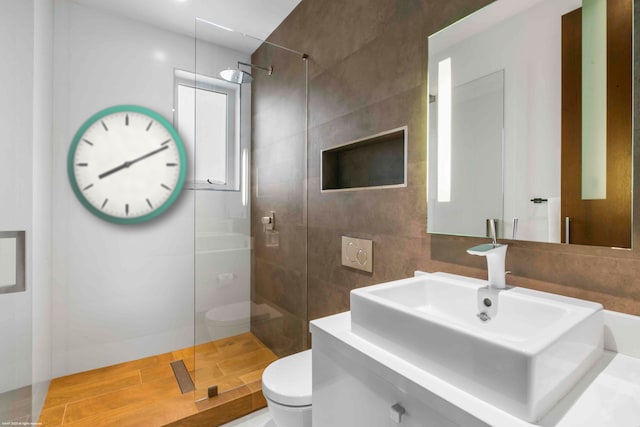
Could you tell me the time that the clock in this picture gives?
8:11
